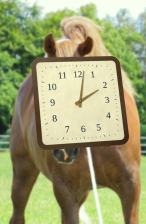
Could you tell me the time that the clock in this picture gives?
2:02
